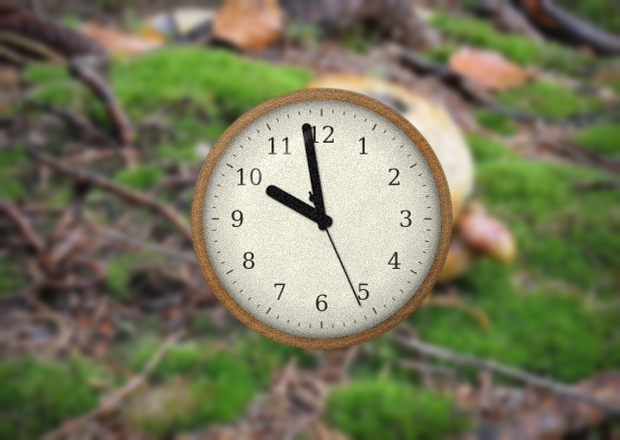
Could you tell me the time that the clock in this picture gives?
9:58:26
